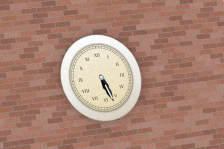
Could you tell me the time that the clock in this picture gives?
5:27
